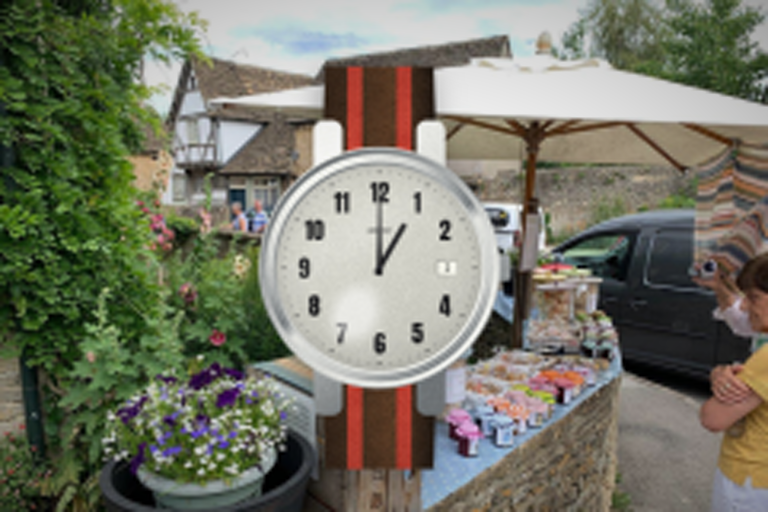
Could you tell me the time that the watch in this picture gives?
1:00
